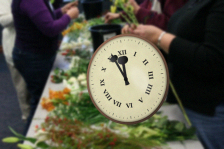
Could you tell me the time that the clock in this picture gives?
11:56
